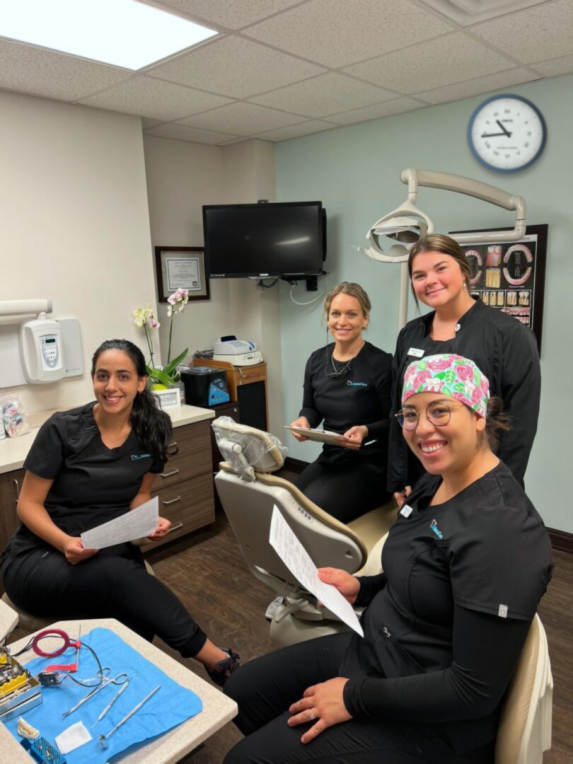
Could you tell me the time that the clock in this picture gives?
10:44
